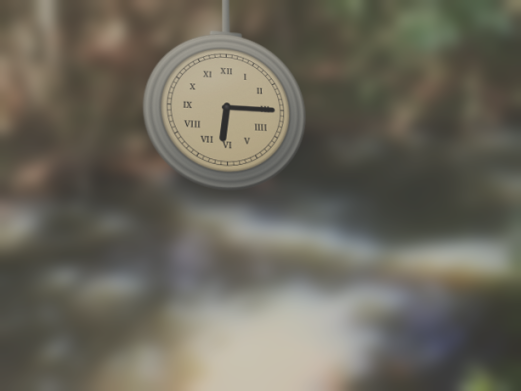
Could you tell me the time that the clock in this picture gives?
6:15
